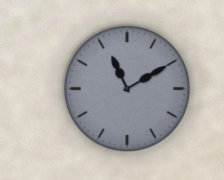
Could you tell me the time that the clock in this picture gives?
11:10
